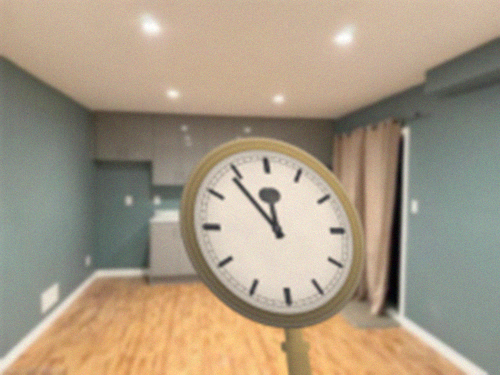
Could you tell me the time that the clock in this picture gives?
11:54
